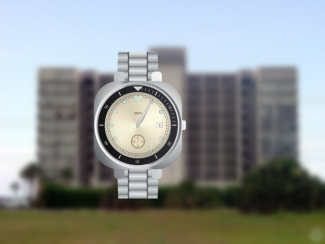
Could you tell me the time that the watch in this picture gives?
1:05
